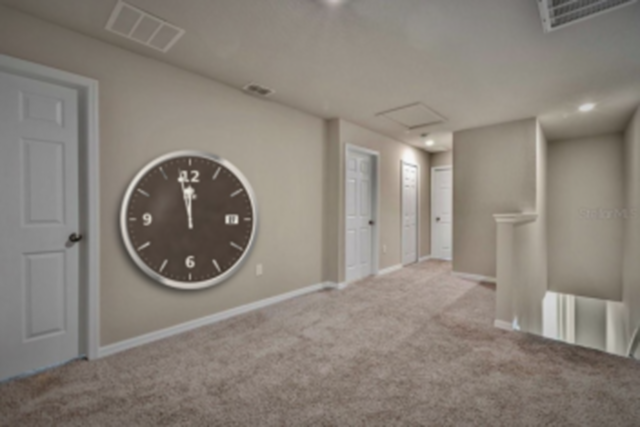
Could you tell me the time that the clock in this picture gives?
11:58
